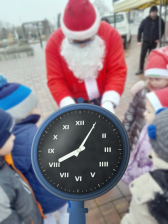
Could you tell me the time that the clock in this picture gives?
8:05
